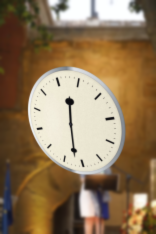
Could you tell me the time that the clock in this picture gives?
12:32
